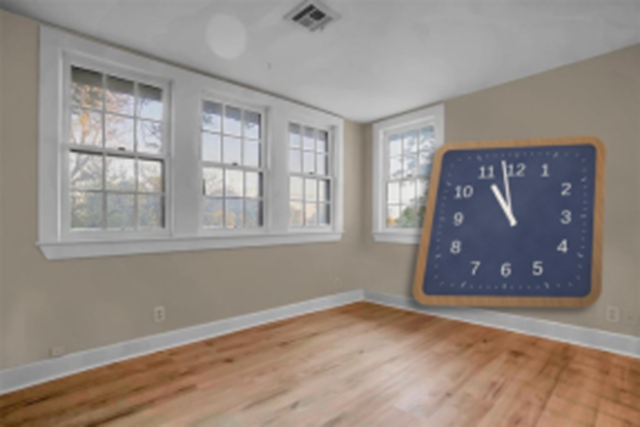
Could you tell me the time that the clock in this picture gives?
10:58
